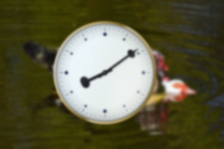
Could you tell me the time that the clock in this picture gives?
8:09
